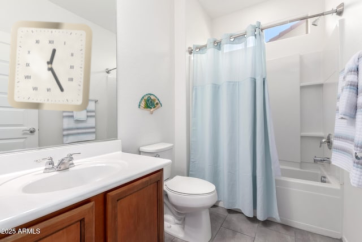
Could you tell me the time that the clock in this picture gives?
12:25
